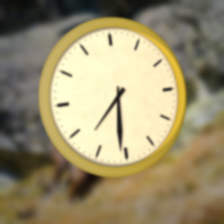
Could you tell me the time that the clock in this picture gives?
7:31
